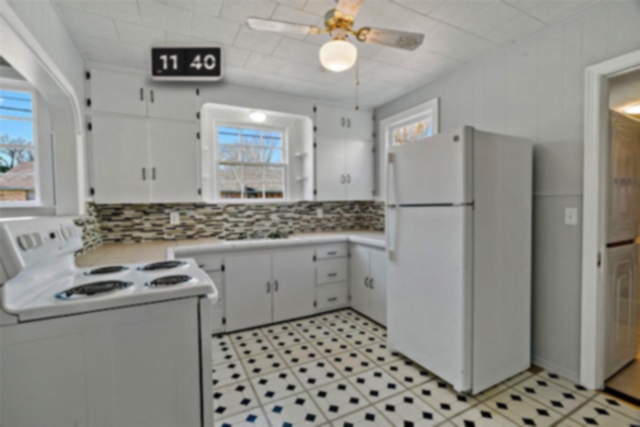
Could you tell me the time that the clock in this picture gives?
11:40
